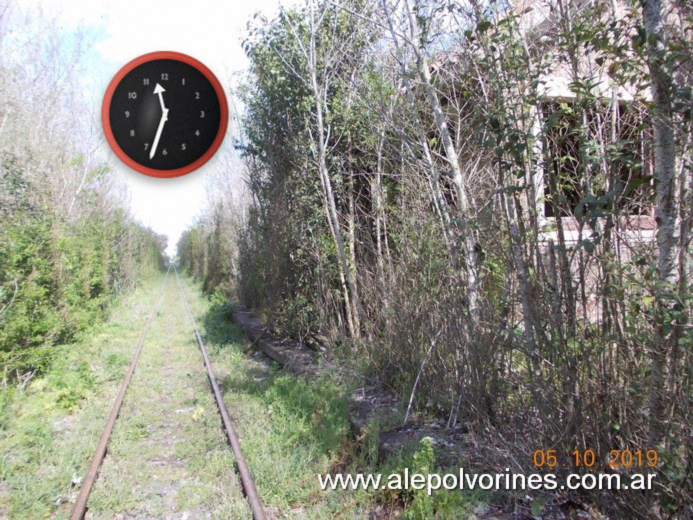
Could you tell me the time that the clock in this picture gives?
11:33
